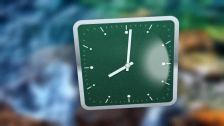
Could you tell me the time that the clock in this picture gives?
8:01
